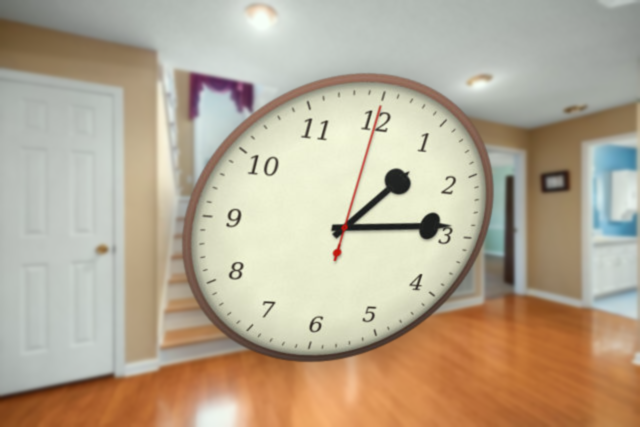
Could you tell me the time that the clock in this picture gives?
1:14:00
